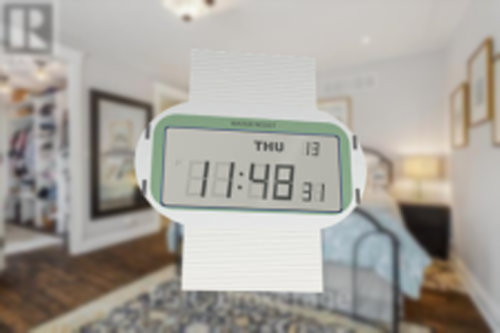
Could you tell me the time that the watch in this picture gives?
11:48:31
